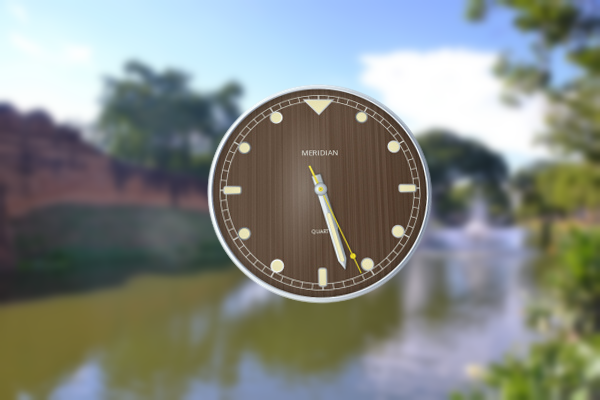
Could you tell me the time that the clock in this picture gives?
5:27:26
